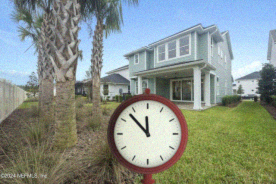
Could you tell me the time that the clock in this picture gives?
11:53
